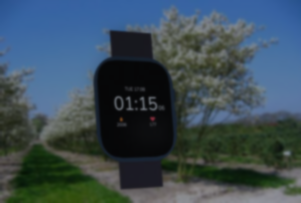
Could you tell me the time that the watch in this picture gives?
1:15
